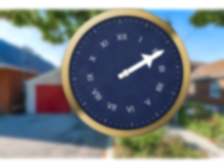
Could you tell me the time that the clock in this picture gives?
2:11
